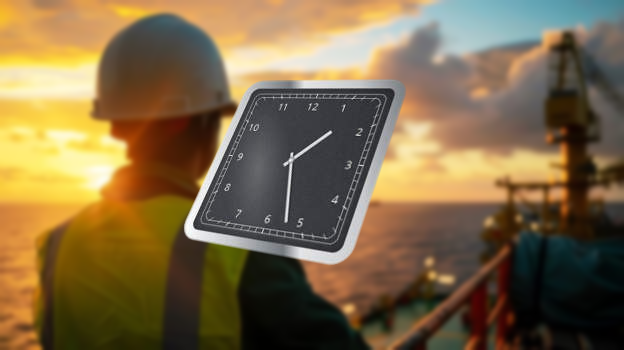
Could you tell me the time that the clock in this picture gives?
1:27
